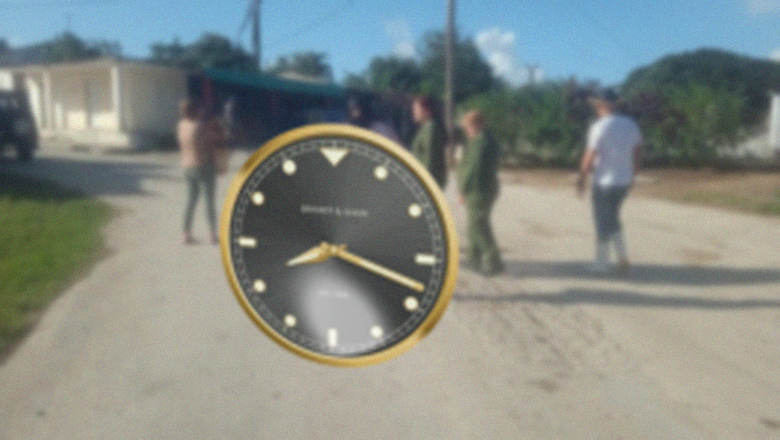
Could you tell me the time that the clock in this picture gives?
8:18
